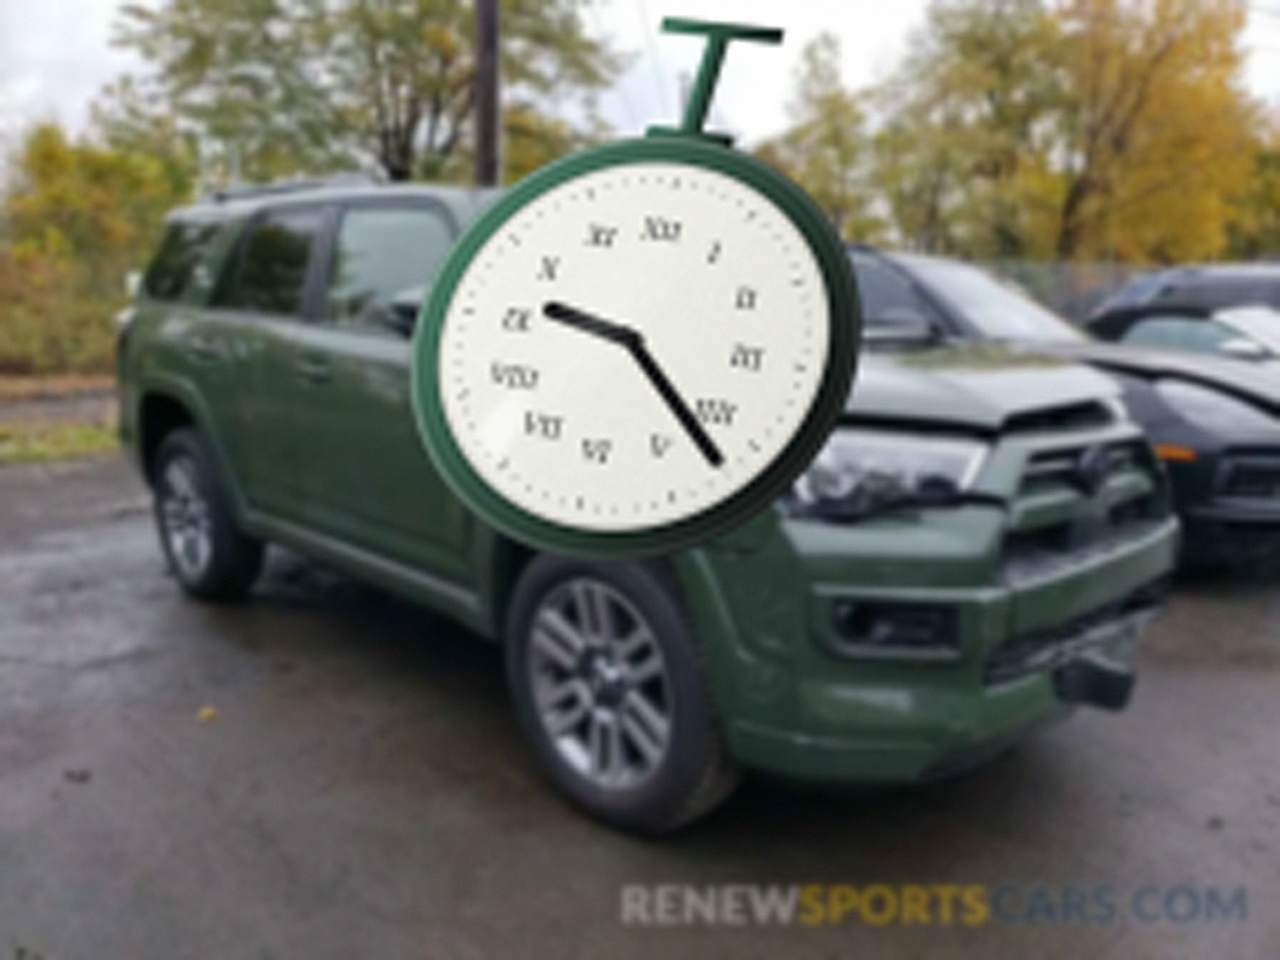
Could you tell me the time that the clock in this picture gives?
9:22
